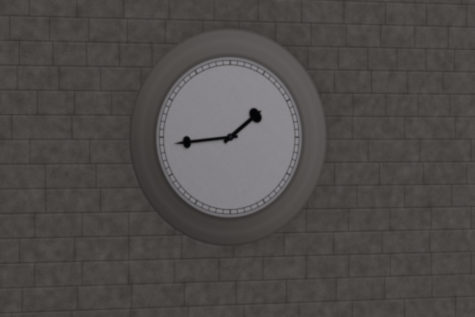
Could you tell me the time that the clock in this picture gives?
1:44
